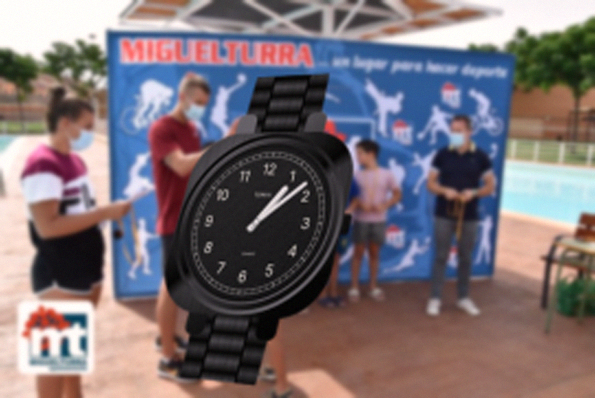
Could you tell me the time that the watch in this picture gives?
1:08
